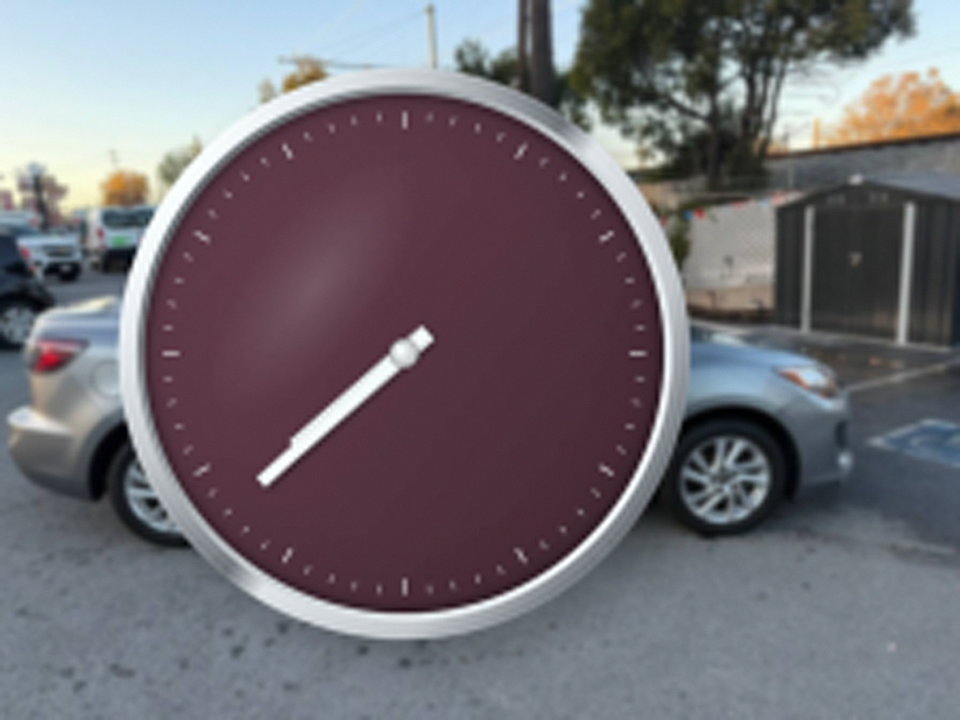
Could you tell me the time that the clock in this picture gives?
7:38
